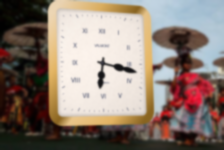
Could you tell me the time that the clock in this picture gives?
6:17
